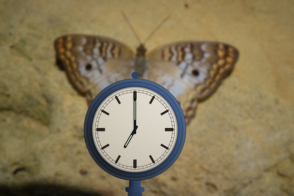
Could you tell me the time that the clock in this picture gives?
7:00
